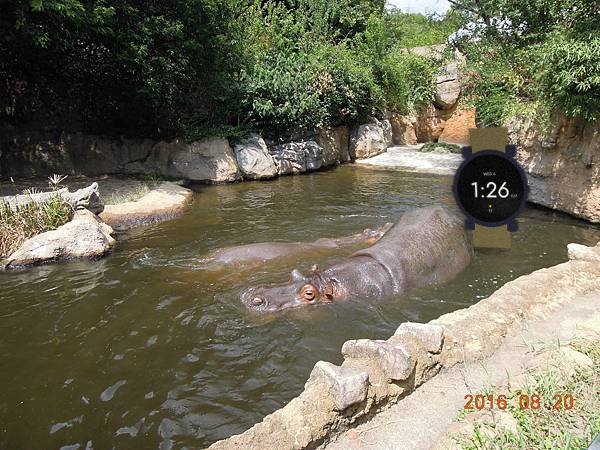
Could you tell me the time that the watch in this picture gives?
1:26
